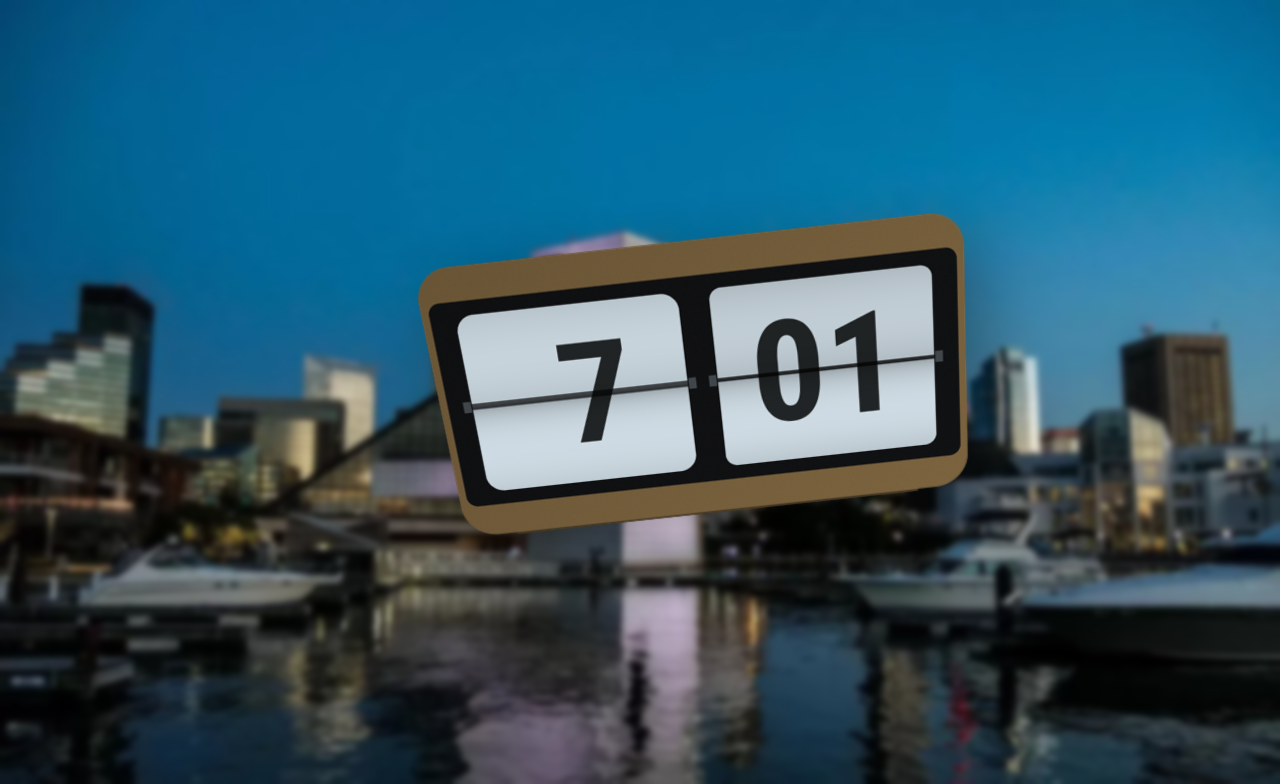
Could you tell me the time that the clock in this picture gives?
7:01
